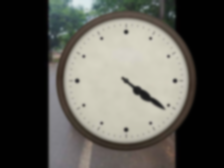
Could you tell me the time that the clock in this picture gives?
4:21
